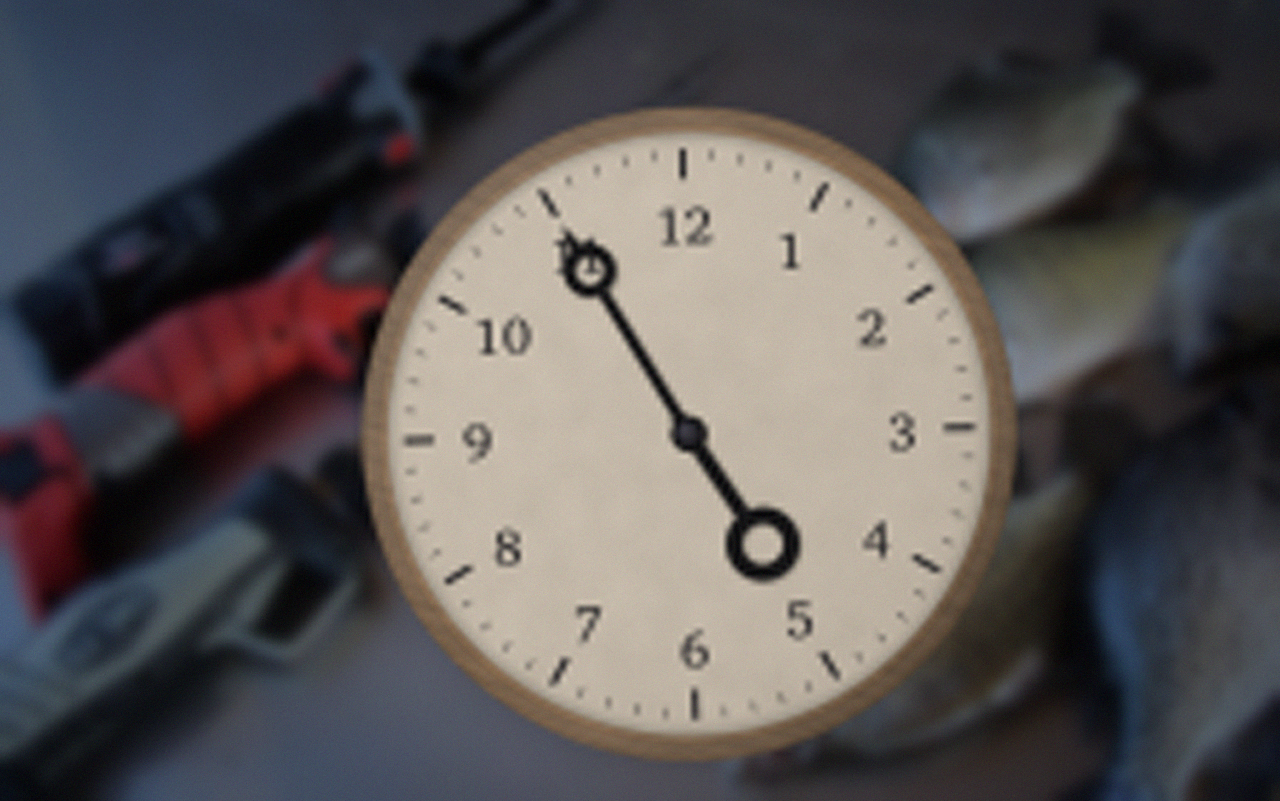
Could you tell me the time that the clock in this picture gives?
4:55
